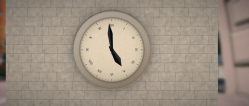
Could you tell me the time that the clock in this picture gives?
4:59
